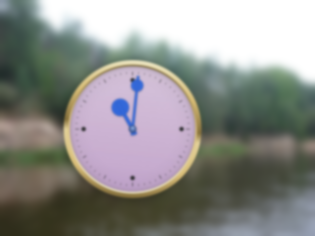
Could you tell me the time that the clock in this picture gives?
11:01
